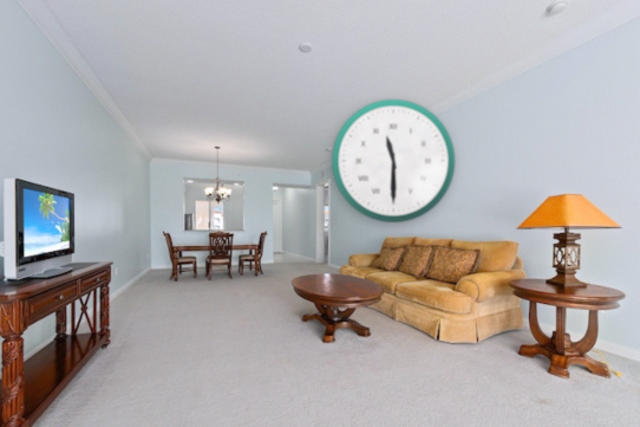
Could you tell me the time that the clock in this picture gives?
11:30
